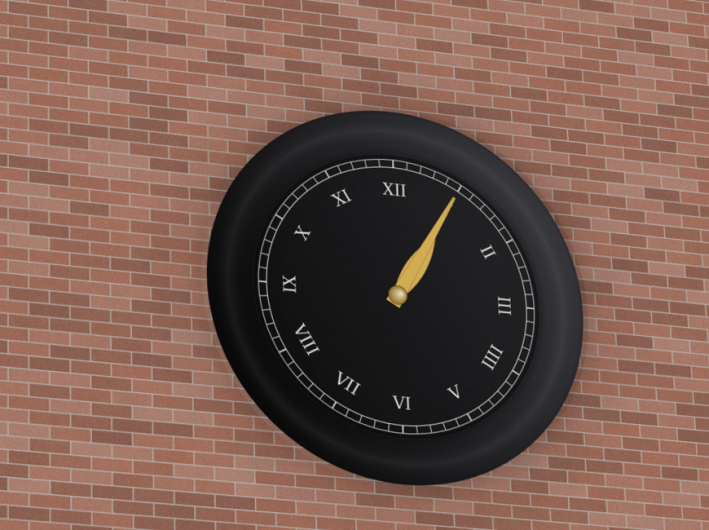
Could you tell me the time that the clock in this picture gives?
1:05
